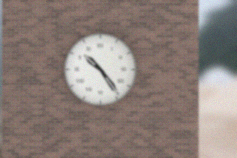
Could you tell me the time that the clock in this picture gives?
10:24
